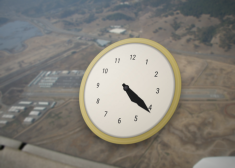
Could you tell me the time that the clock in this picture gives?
4:21
